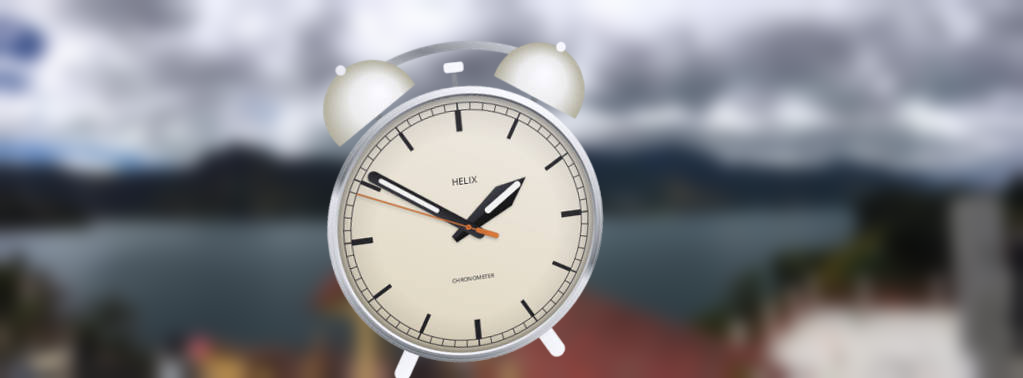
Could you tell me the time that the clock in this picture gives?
1:50:49
